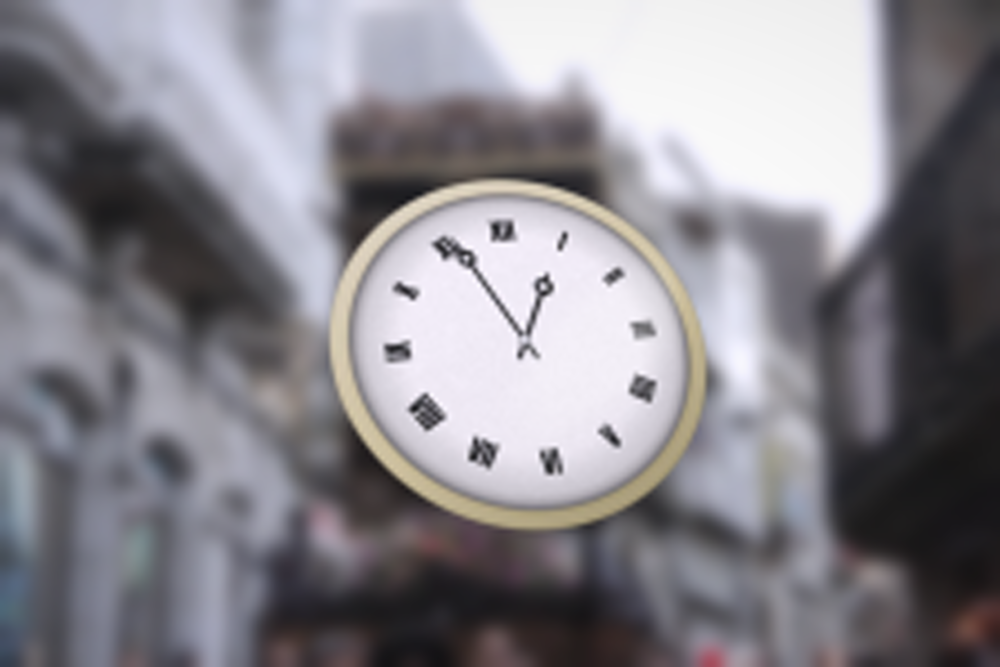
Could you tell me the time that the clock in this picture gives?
12:56
